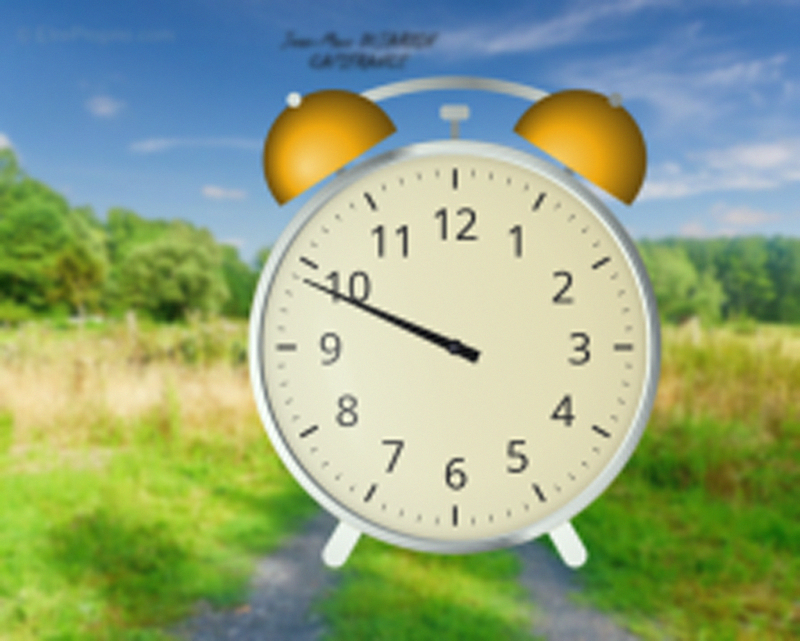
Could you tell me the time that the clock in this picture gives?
9:49
